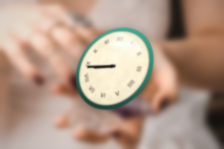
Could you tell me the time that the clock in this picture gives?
8:44
